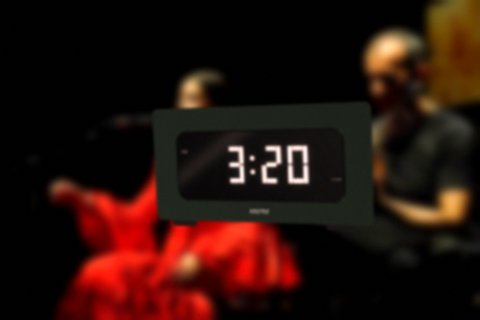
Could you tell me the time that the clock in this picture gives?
3:20
